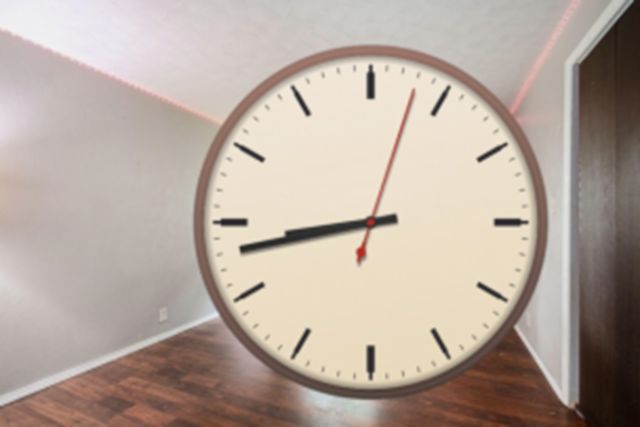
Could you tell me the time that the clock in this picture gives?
8:43:03
